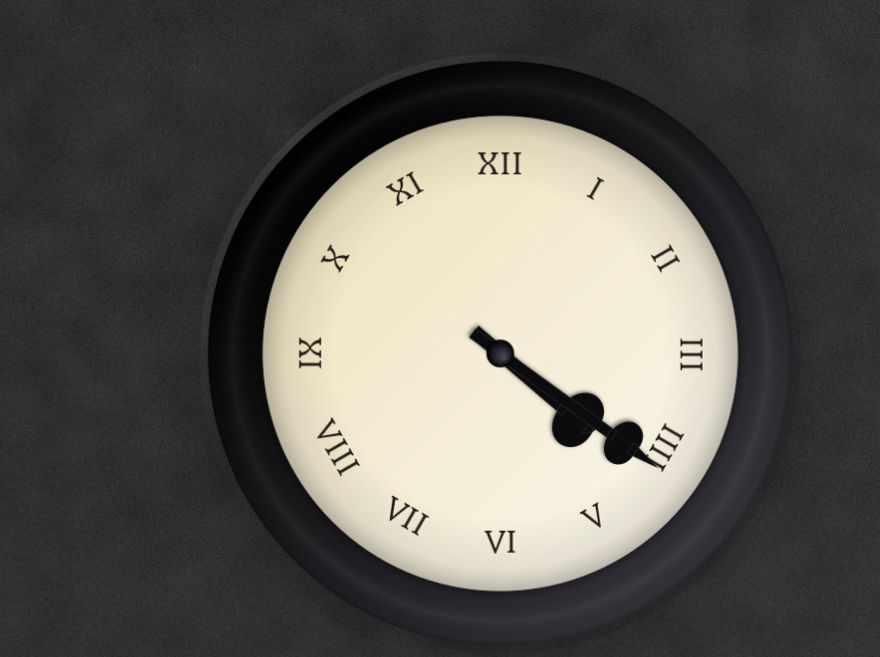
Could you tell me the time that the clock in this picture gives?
4:21
